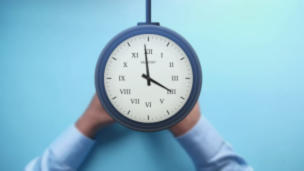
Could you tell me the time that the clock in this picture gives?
3:59
